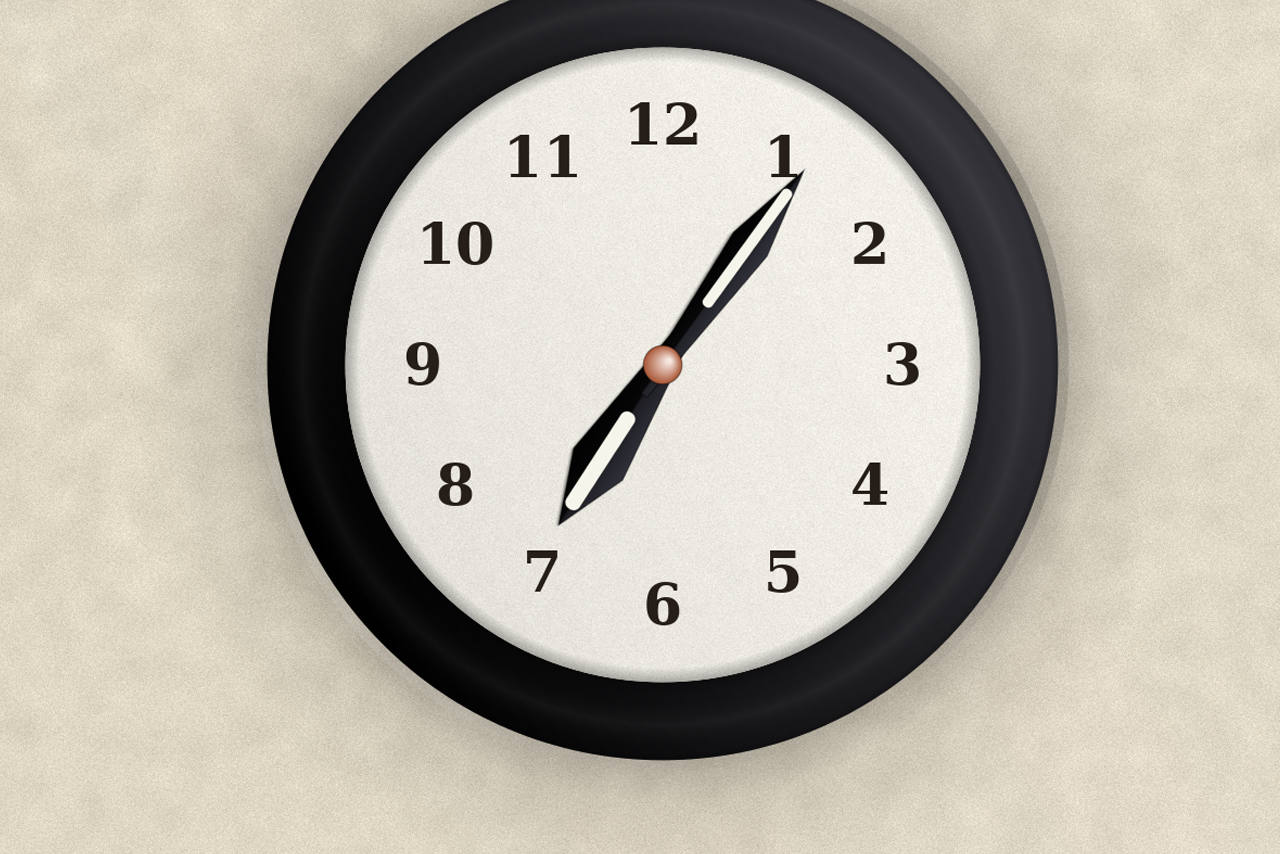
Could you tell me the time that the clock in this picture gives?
7:06
